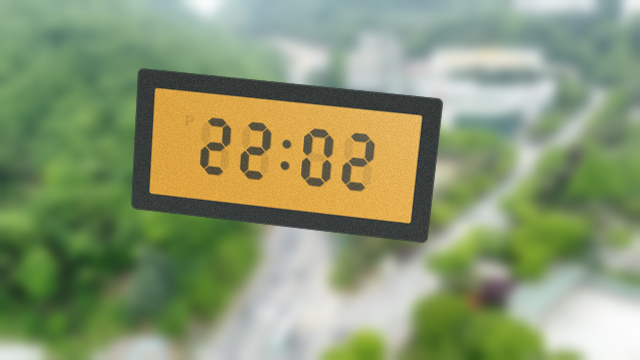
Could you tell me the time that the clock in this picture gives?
22:02
